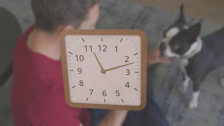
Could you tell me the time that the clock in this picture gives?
11:12
